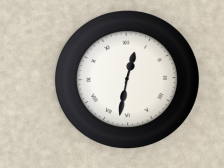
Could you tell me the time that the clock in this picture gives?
12:32
